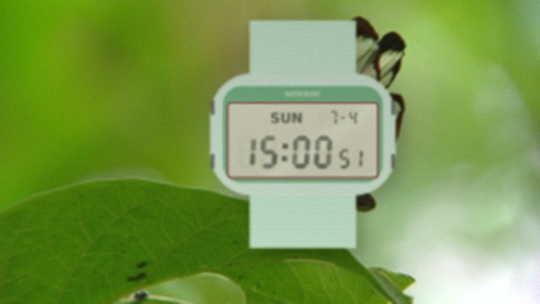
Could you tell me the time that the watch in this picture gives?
15:00:51
